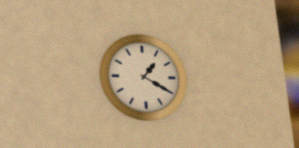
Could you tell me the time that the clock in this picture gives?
1:20
